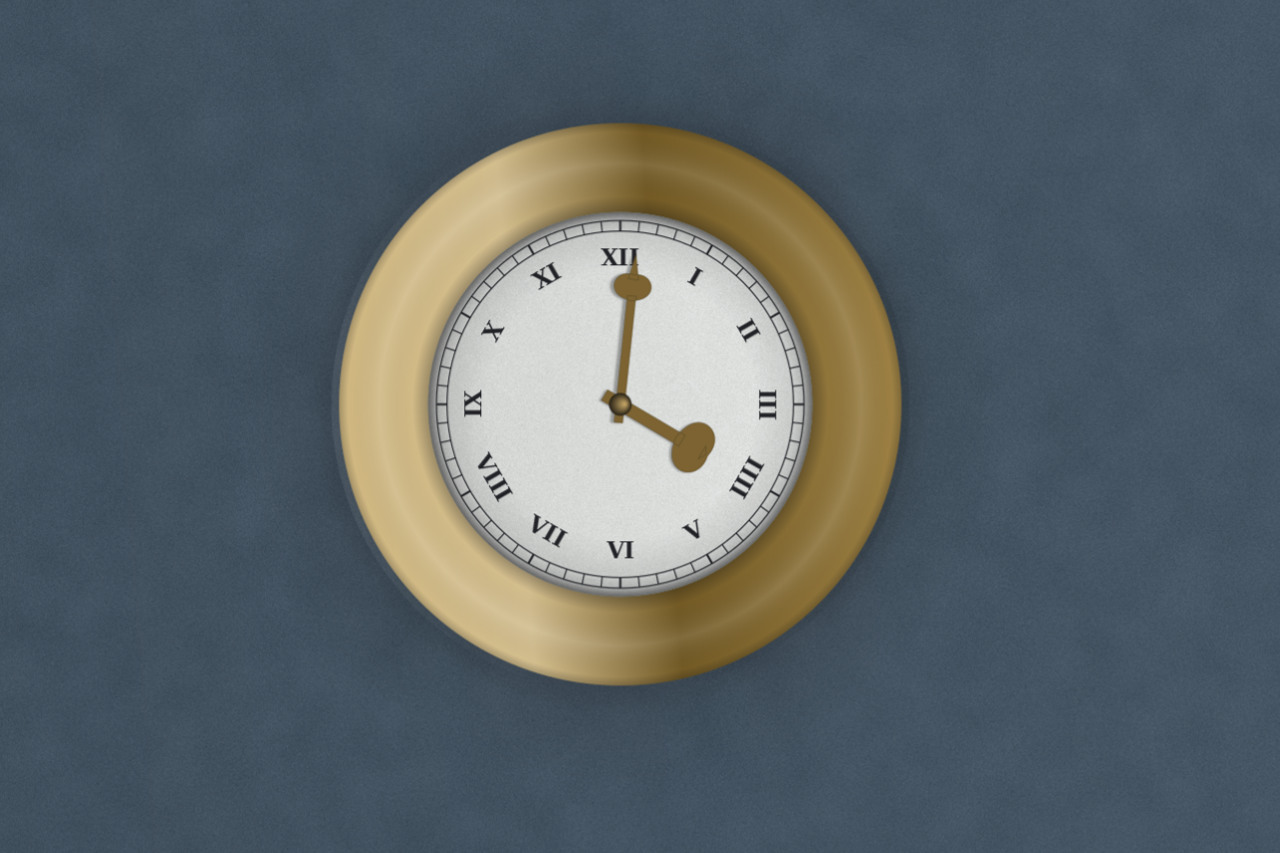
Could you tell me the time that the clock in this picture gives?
4:01
